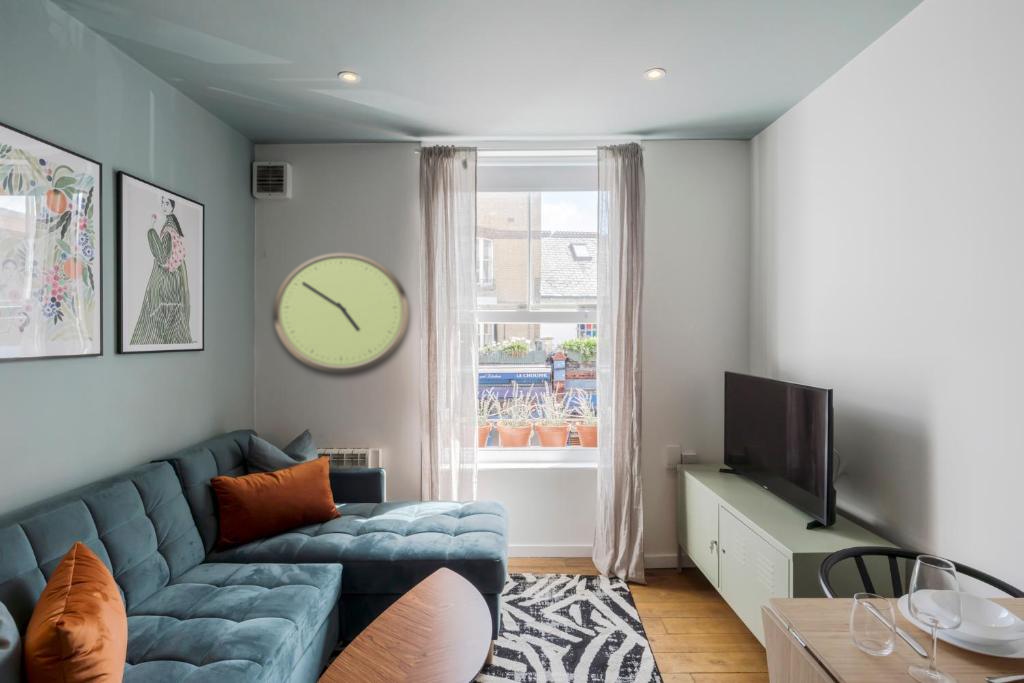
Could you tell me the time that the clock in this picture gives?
4:51
